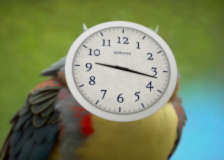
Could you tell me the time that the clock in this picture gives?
9:17
